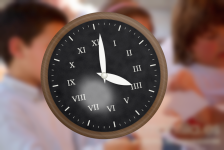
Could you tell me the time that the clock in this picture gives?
4:01
